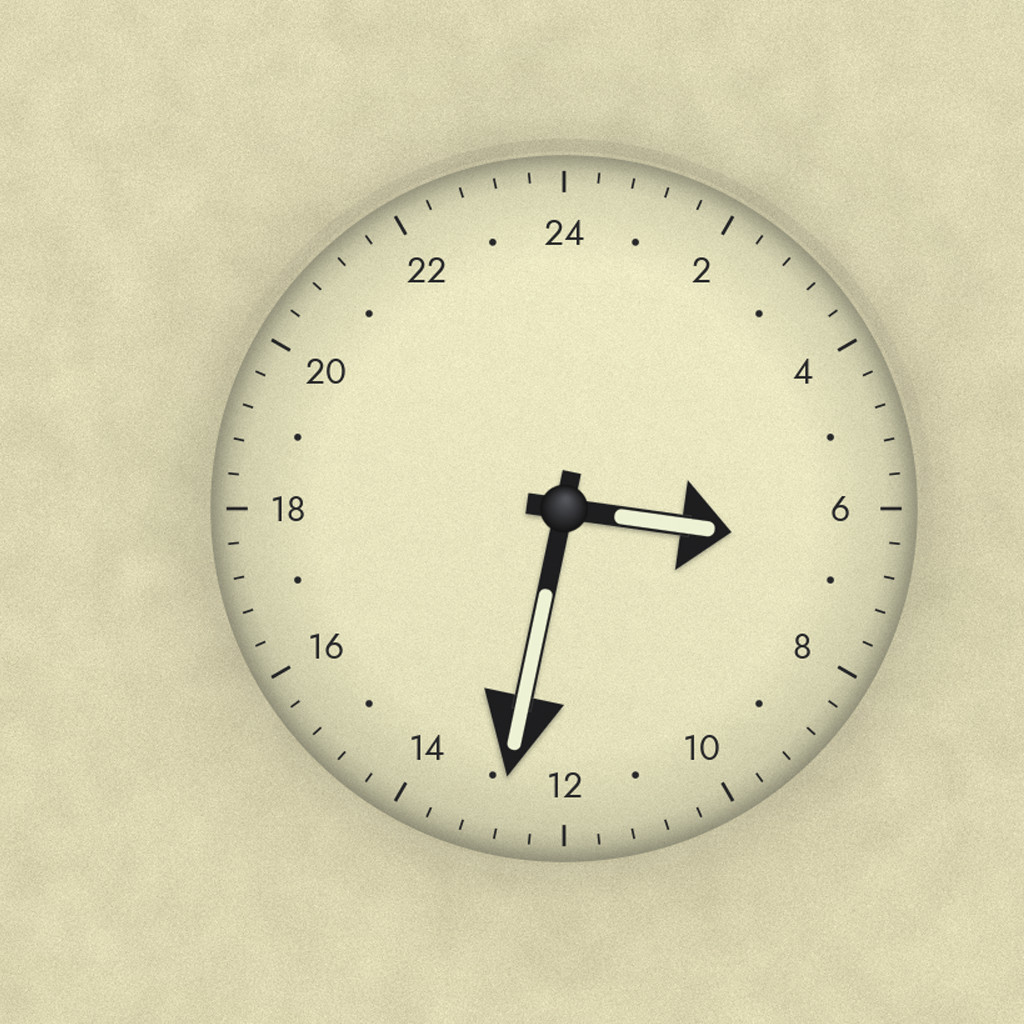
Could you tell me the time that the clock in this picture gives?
6:32
